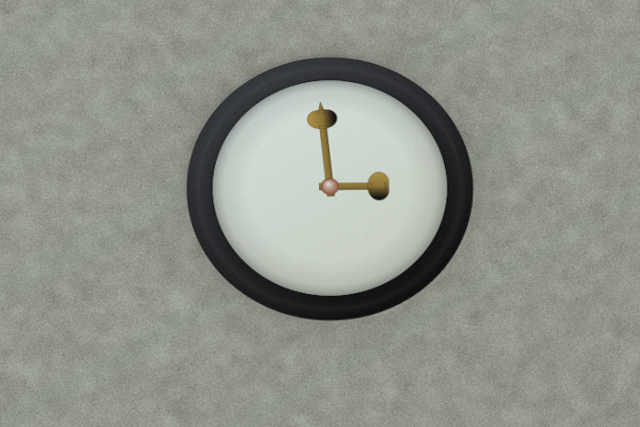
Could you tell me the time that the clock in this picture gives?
2:59
